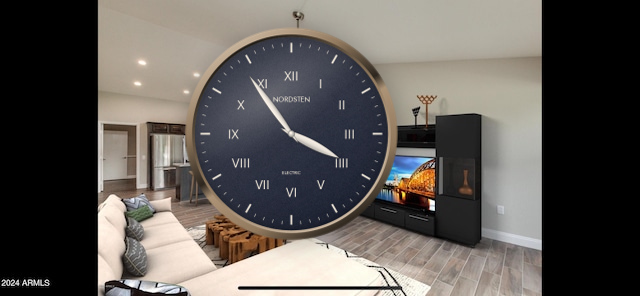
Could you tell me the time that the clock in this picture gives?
3:54
